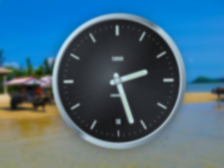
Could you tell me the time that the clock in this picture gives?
2:27
